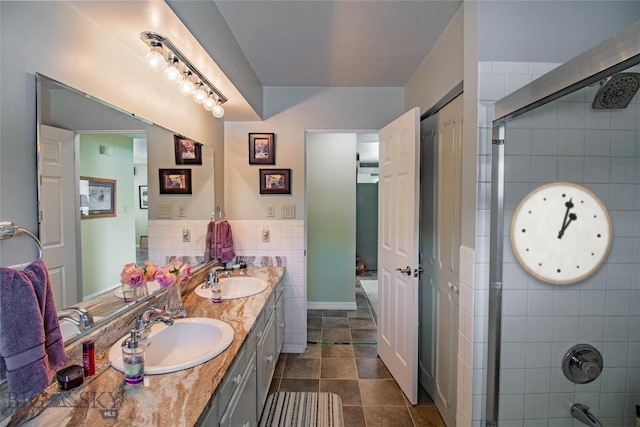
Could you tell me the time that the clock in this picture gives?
1:02
